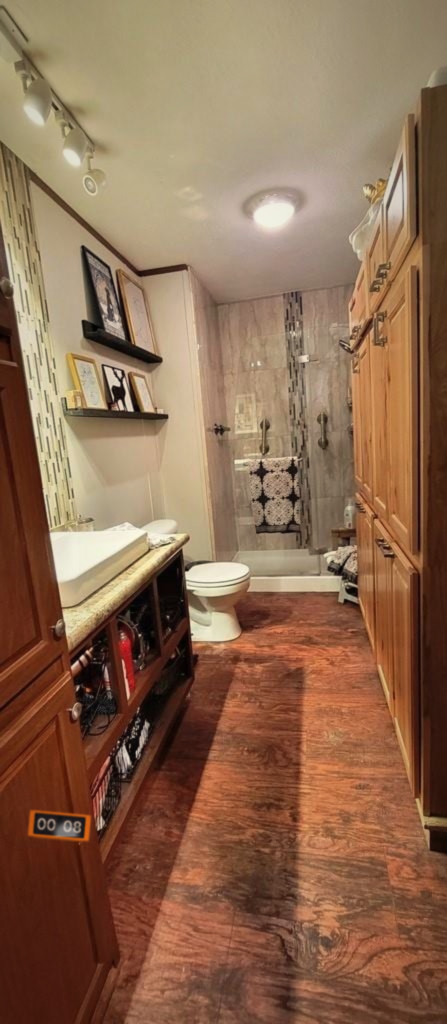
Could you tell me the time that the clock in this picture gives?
0:08
